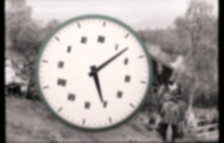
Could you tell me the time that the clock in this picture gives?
5:07
